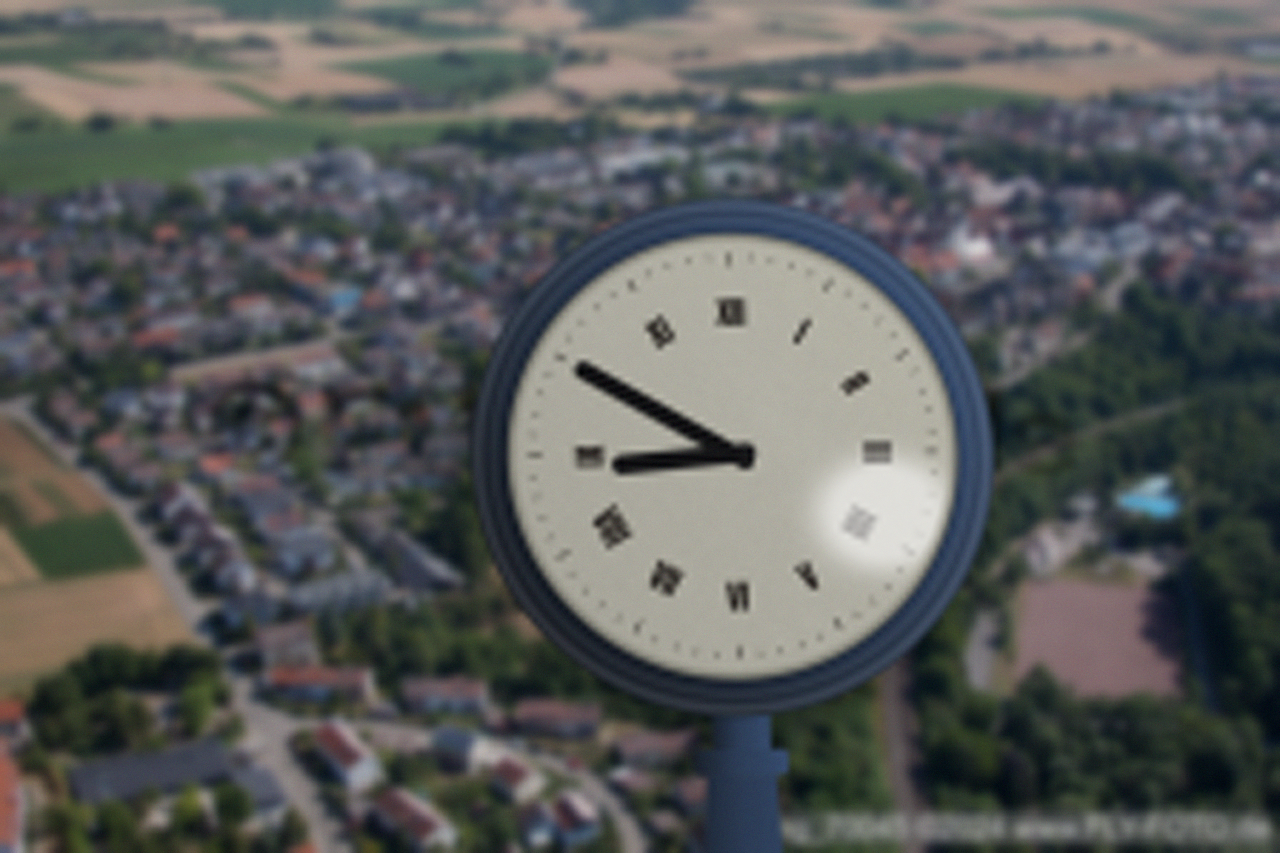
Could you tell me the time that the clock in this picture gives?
8:50
